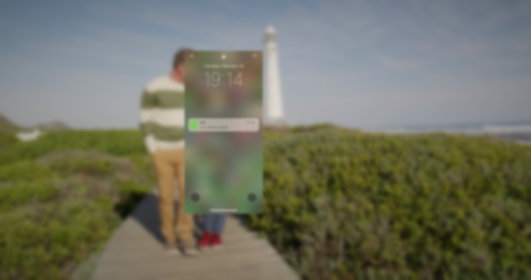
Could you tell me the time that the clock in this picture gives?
19:14
